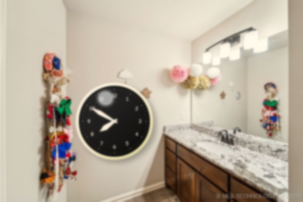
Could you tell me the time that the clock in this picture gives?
7:50
